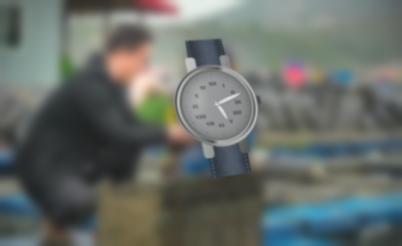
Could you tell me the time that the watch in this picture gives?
5:12
